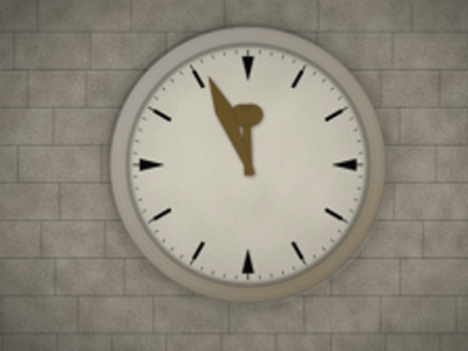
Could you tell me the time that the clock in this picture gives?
11:56
